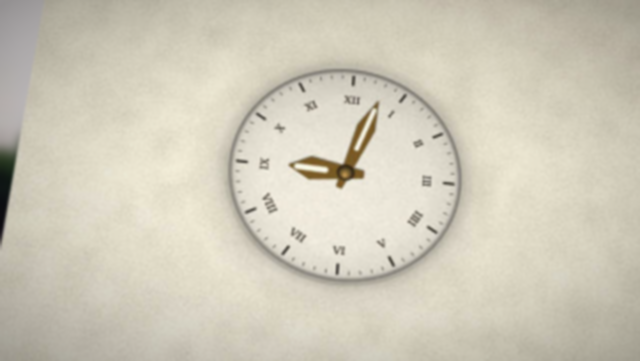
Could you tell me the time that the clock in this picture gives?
9:03
